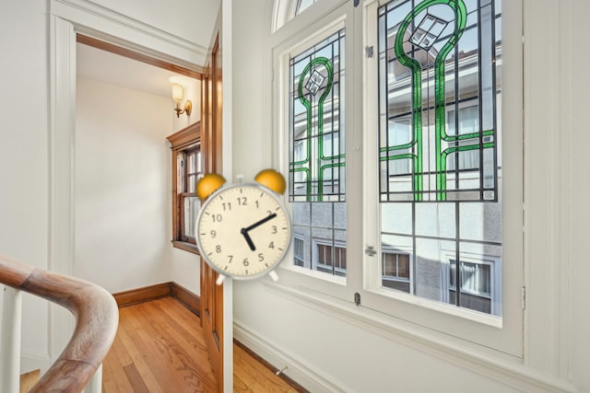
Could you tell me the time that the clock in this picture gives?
5:11
